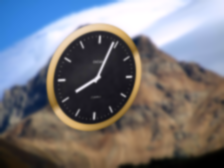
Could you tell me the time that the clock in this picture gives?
8:04
